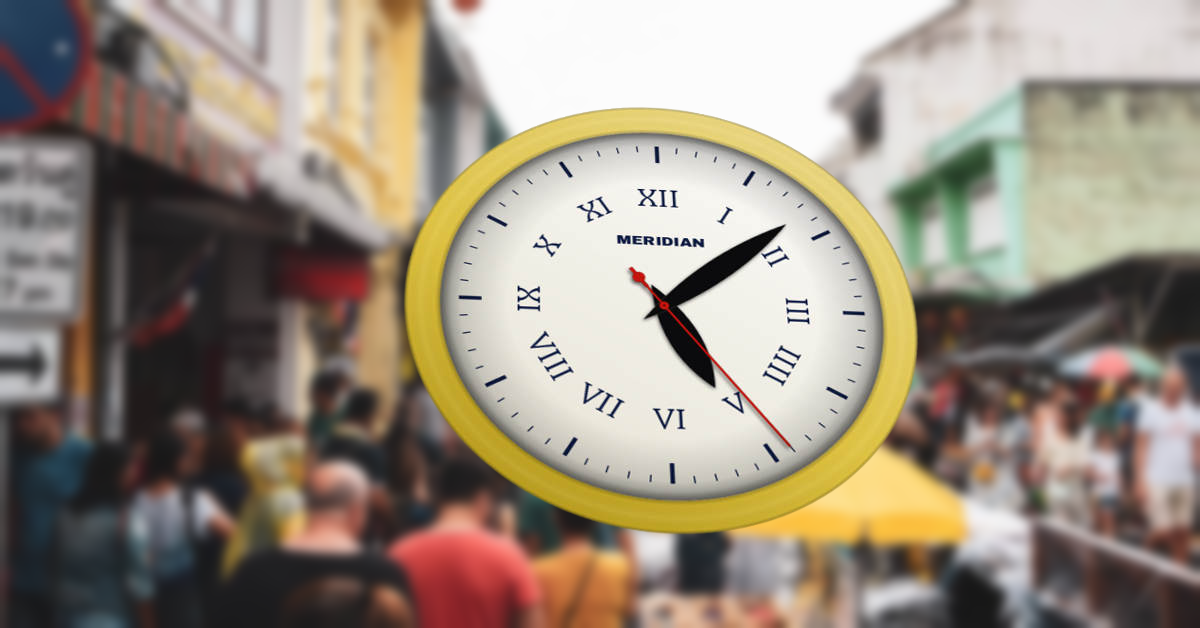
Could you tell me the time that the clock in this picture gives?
5:08:24
